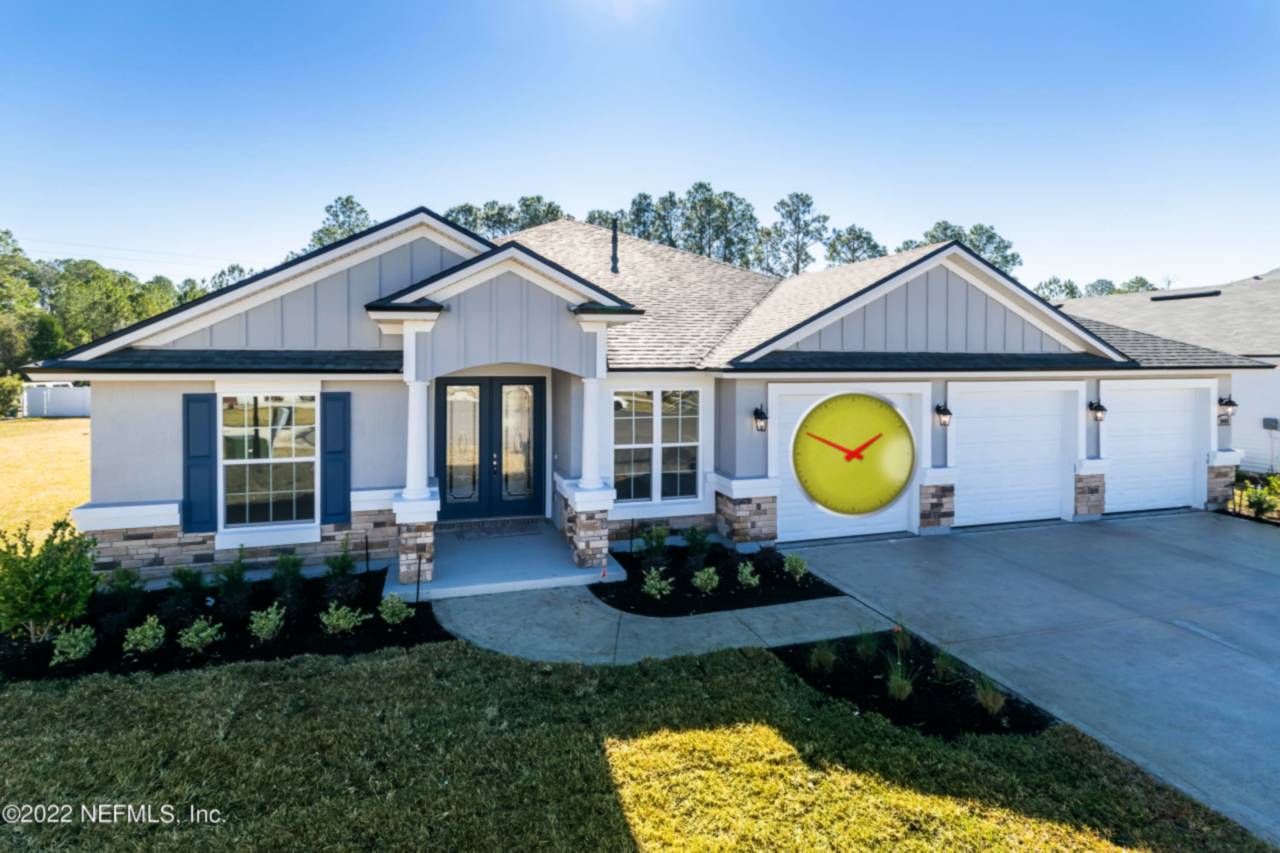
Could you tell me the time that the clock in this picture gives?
1:49
